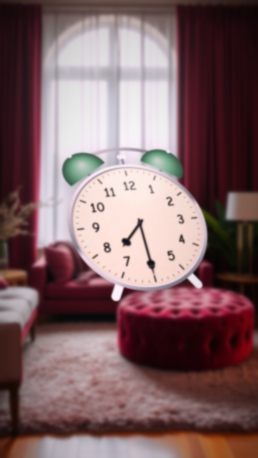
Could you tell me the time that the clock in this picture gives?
7:30
